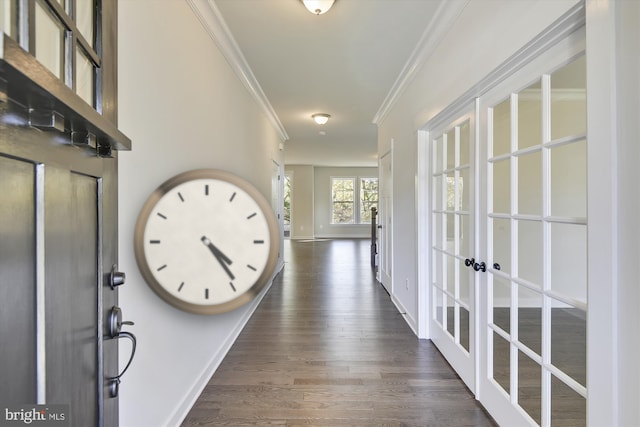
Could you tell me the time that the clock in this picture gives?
4:24
